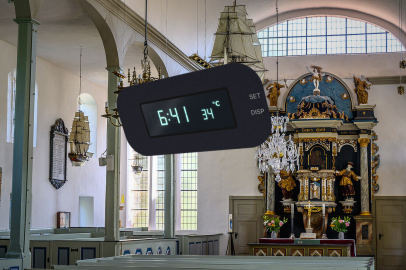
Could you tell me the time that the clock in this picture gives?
6:41
